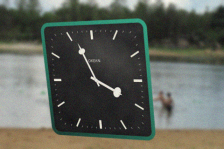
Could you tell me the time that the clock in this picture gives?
3:56
